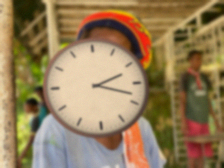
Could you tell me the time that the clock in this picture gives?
2:18
